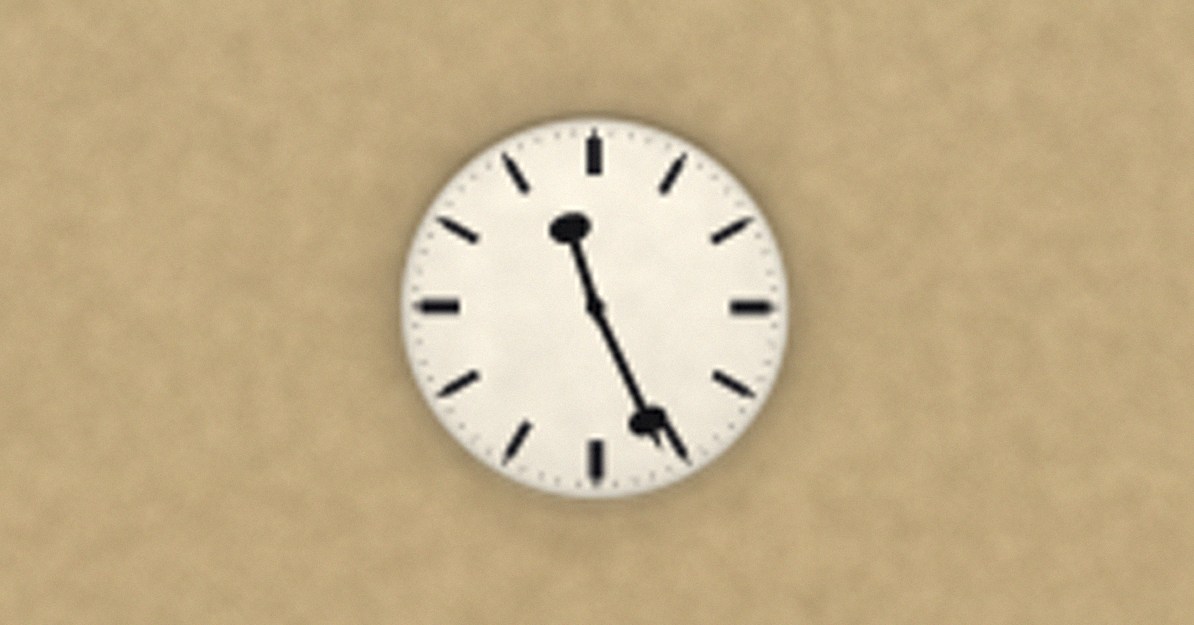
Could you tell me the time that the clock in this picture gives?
11:26
